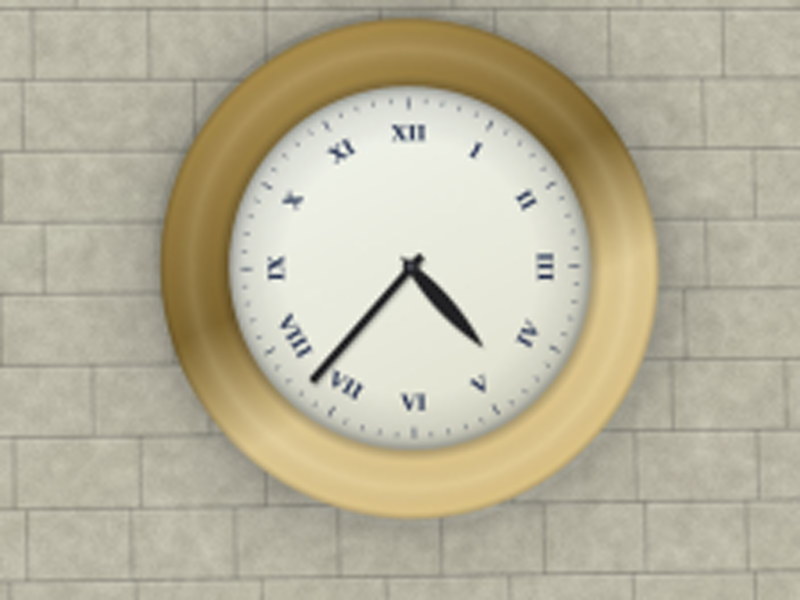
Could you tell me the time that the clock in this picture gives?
4:37
